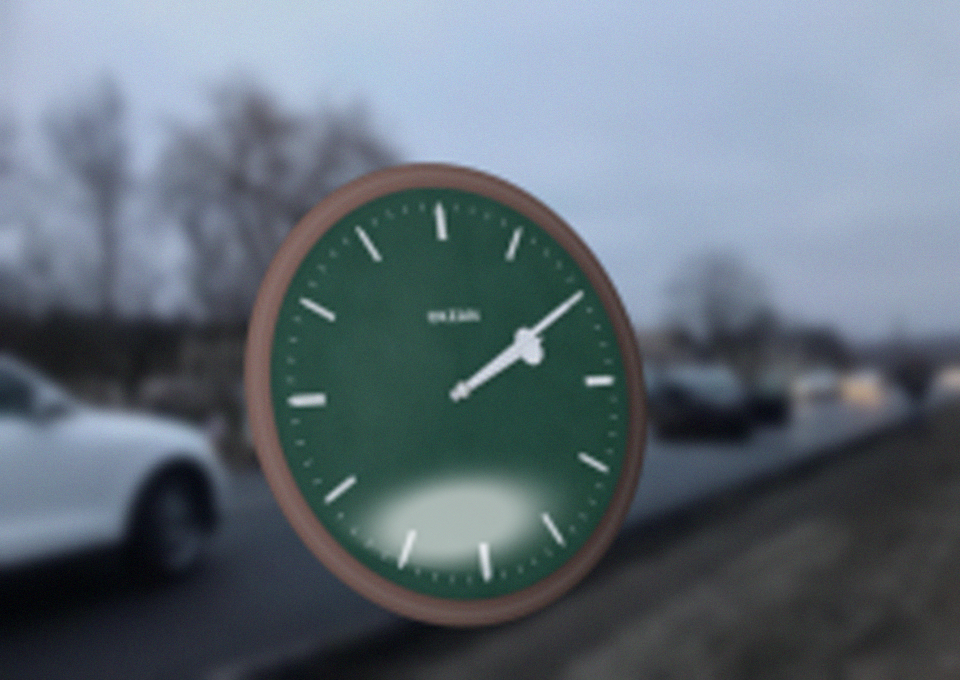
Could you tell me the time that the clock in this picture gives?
2:10
